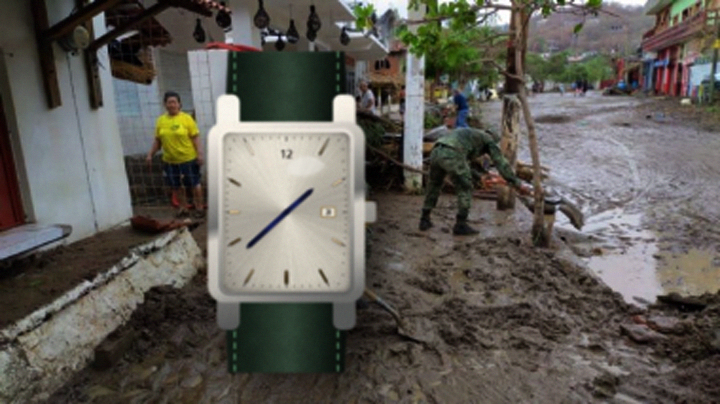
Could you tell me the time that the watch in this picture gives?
1:38
